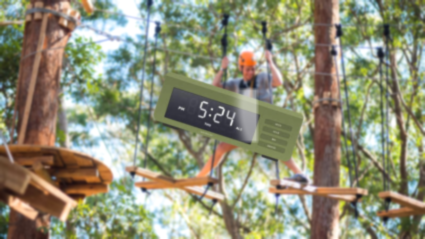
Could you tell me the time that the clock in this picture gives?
5:24
